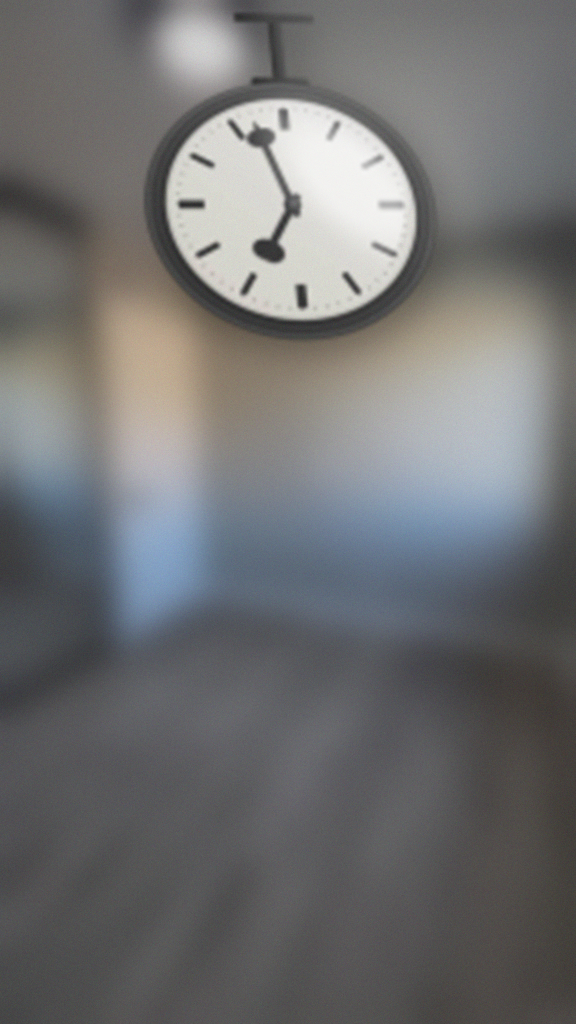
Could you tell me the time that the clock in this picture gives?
6:57
